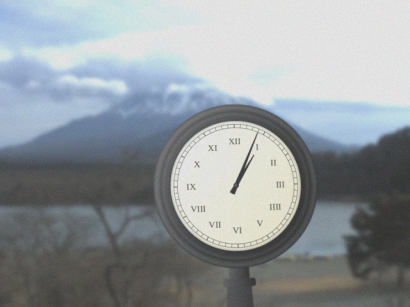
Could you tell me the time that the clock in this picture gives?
1:04
